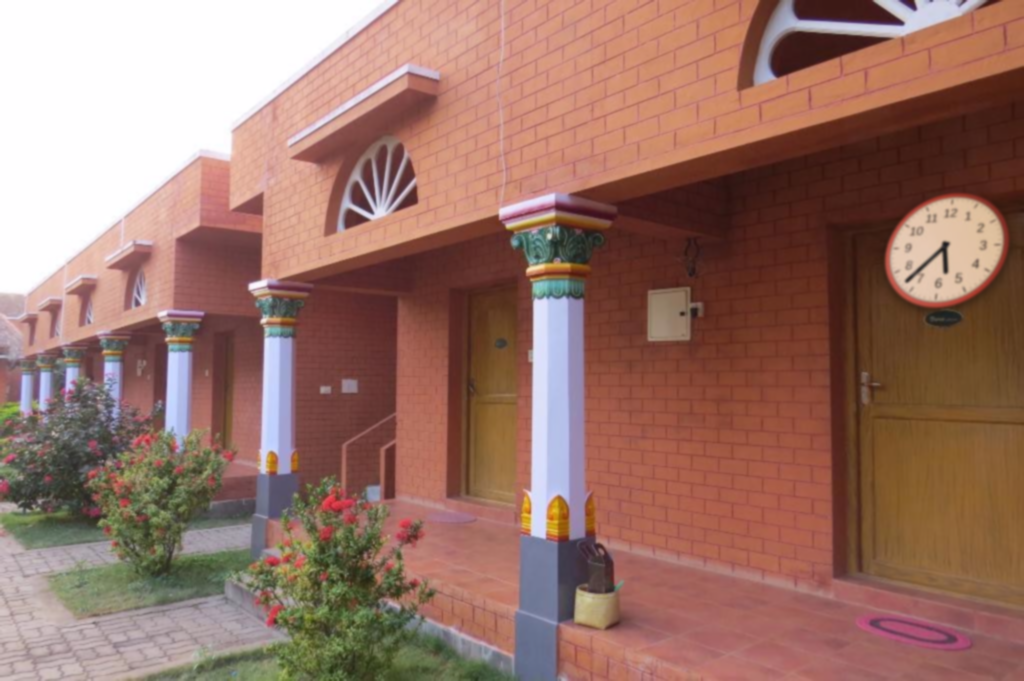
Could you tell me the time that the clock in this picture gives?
5:37
